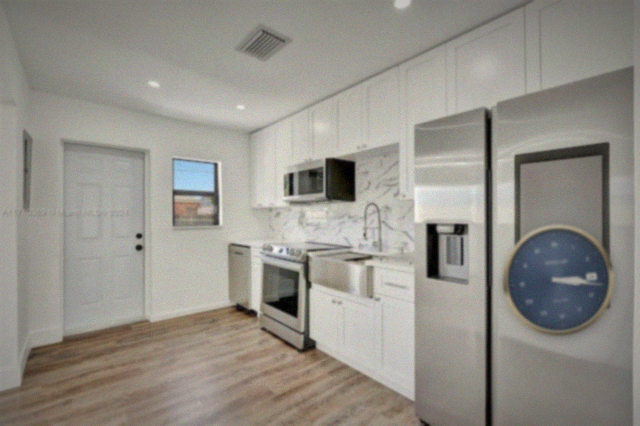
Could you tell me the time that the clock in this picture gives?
3:17
